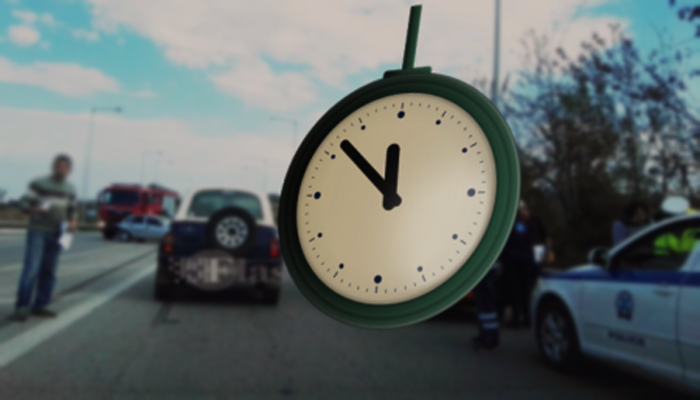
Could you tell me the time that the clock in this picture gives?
11:52
